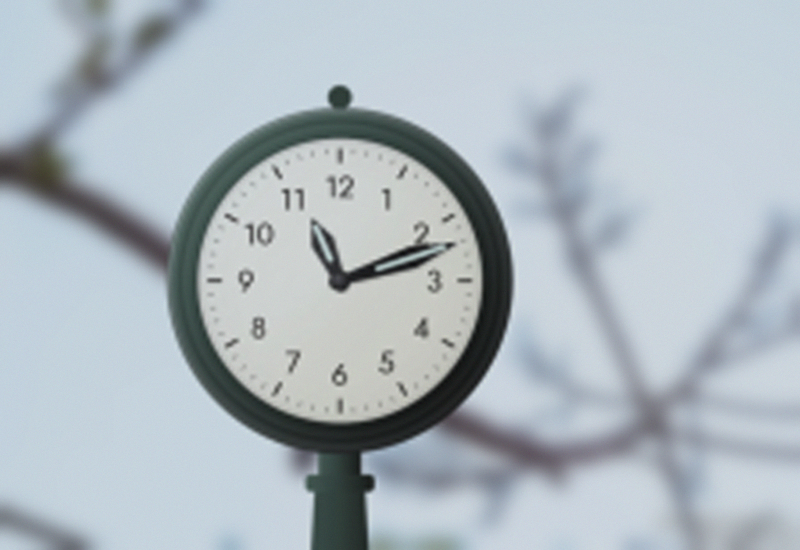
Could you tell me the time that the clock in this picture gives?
11:12
